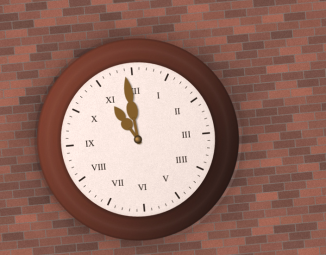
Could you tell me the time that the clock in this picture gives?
10:59
